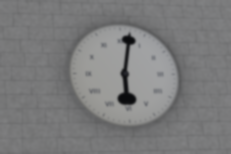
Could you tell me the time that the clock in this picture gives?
6:02
